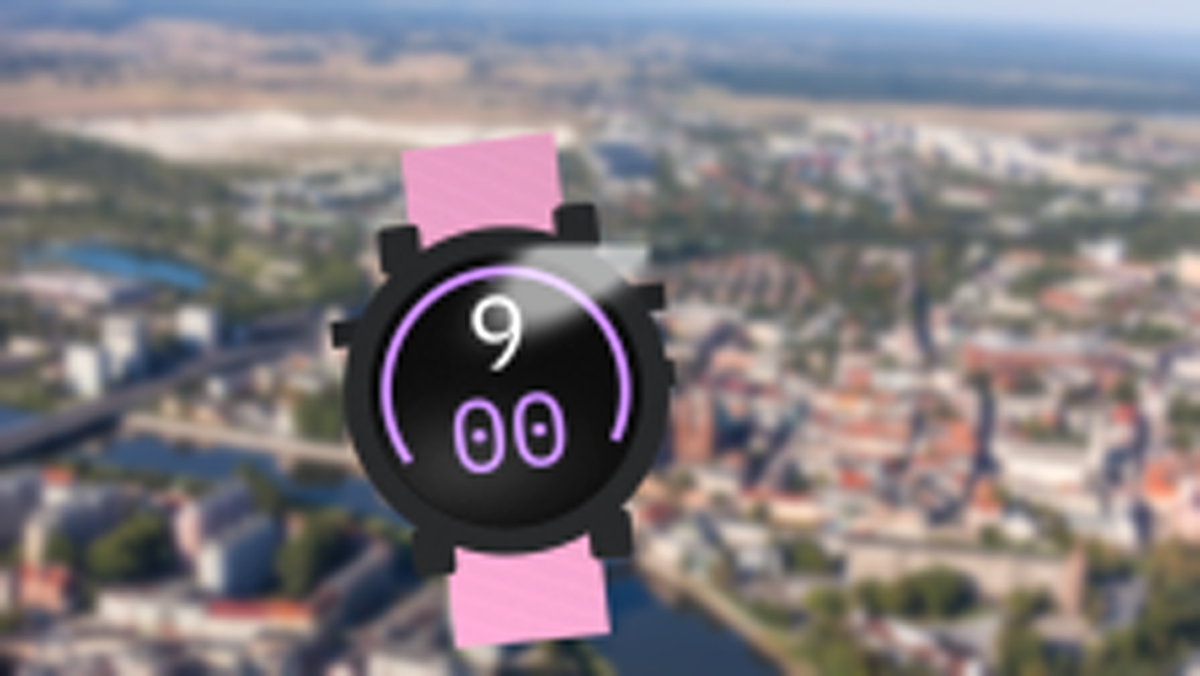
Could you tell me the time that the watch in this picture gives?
9:00
